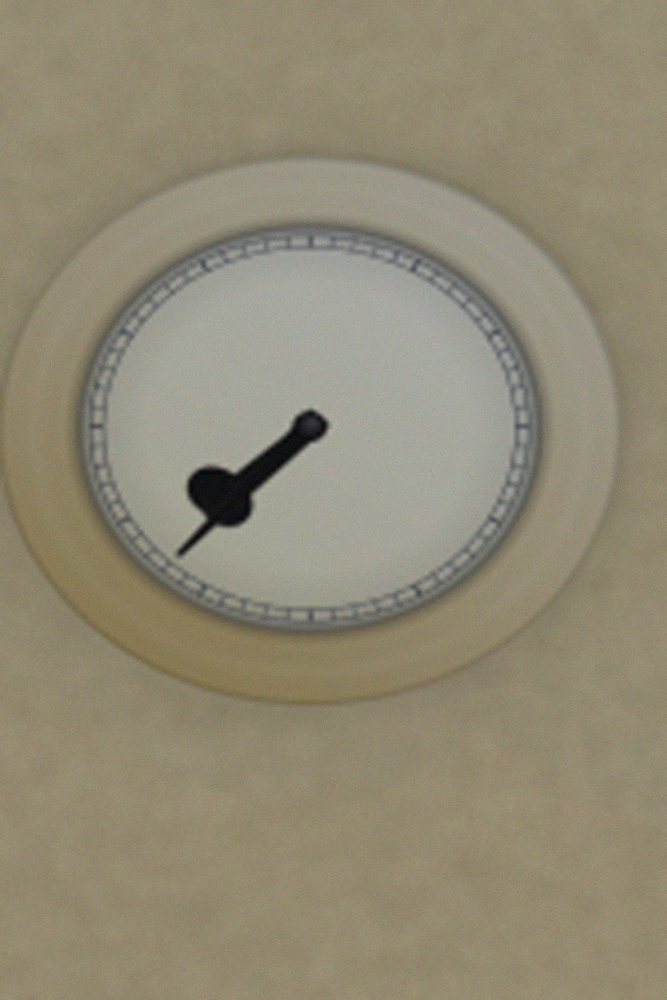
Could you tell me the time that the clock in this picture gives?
7:37
